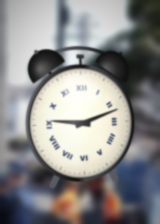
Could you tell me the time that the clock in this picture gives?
9:12
